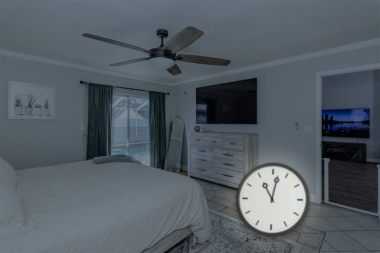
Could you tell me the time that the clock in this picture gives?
11:02
